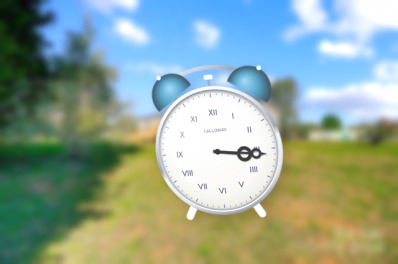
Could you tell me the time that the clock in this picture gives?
3:16
